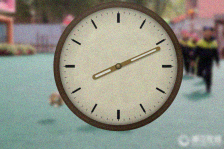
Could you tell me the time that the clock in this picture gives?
8:11
